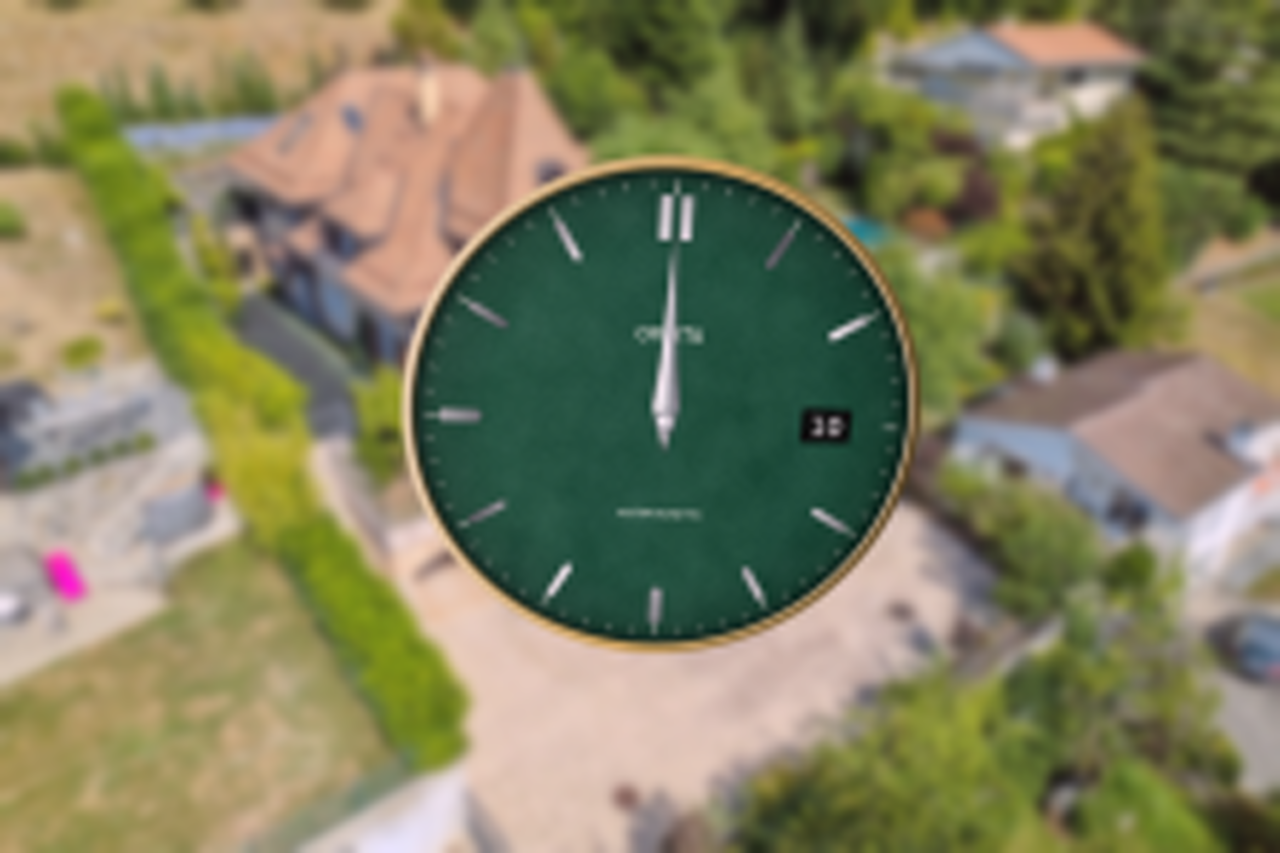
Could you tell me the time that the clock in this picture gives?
12:00
